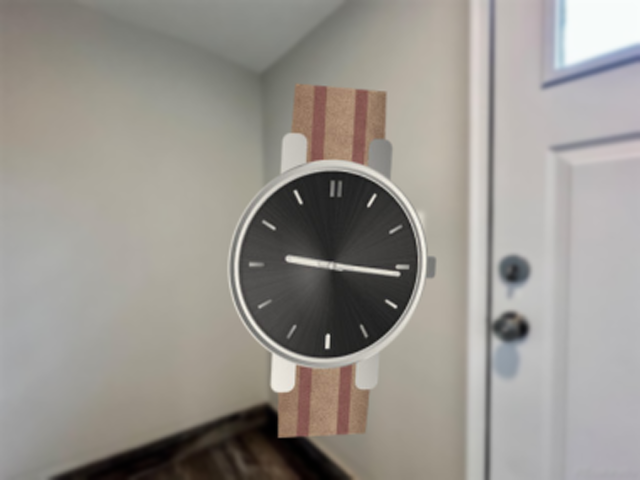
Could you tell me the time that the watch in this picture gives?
9:16
